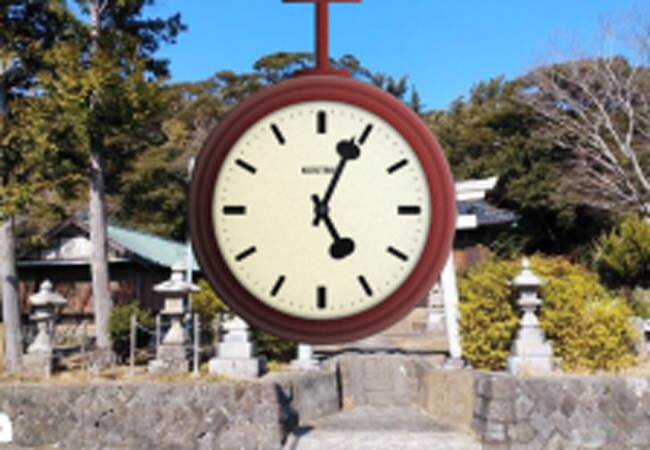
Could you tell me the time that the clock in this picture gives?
5:04
